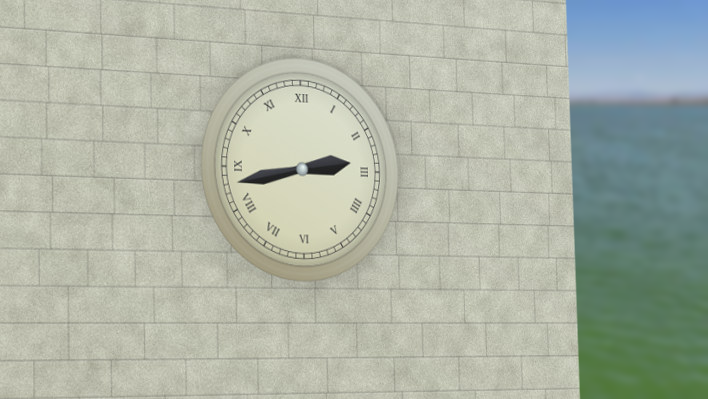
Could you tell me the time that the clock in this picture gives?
2:43
